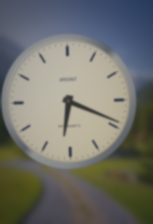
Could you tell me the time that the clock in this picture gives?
6:19
